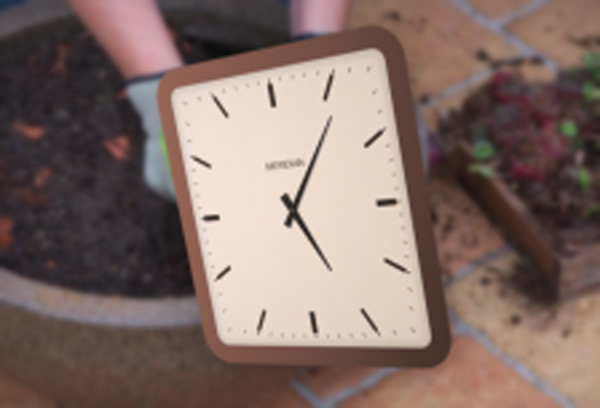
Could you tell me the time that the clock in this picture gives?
5:06
